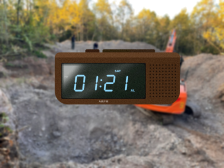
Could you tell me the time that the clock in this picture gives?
1:21
